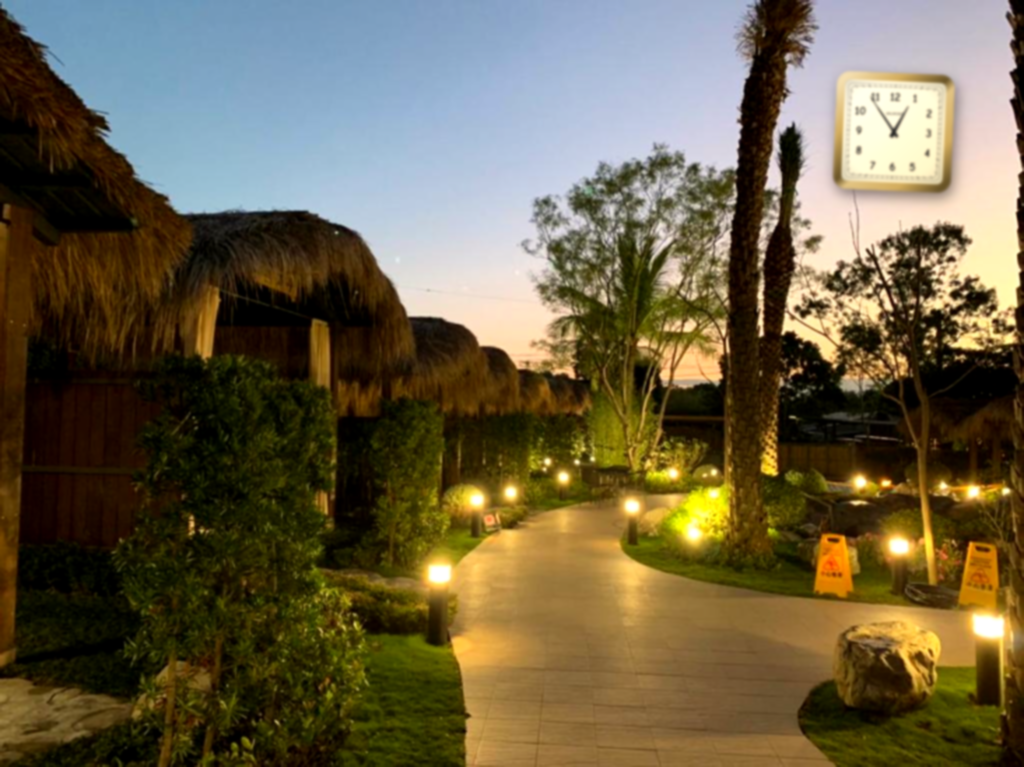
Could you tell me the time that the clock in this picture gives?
12:54
